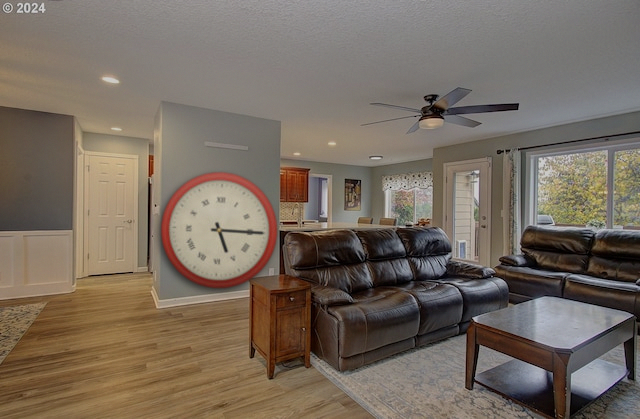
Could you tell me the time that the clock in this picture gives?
5:15
